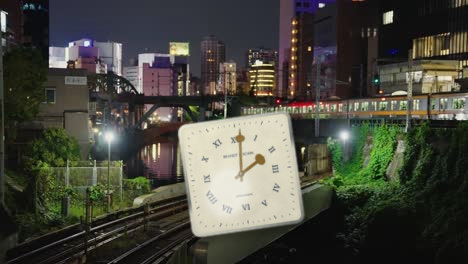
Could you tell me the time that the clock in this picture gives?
2:01
